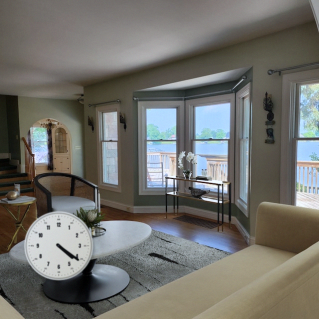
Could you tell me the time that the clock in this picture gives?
4:21
